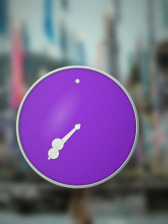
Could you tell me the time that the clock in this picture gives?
7:37
